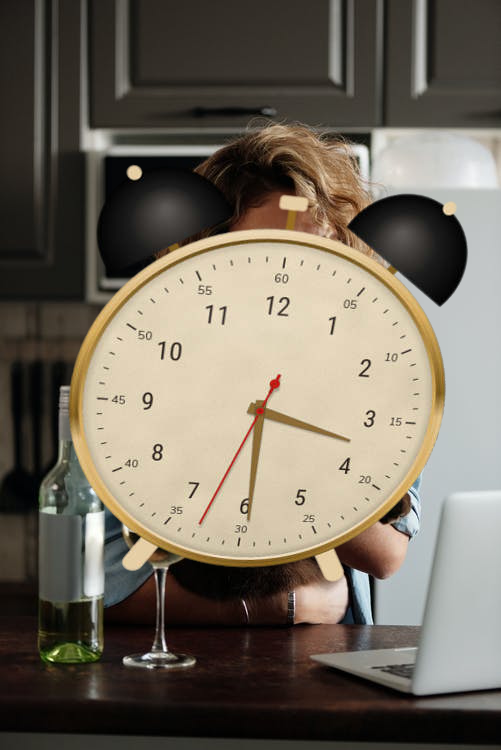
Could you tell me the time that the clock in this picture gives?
3:29:33
